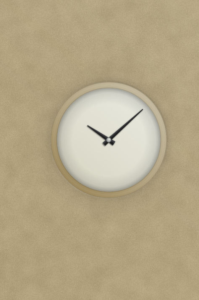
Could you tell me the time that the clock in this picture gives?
10:08
